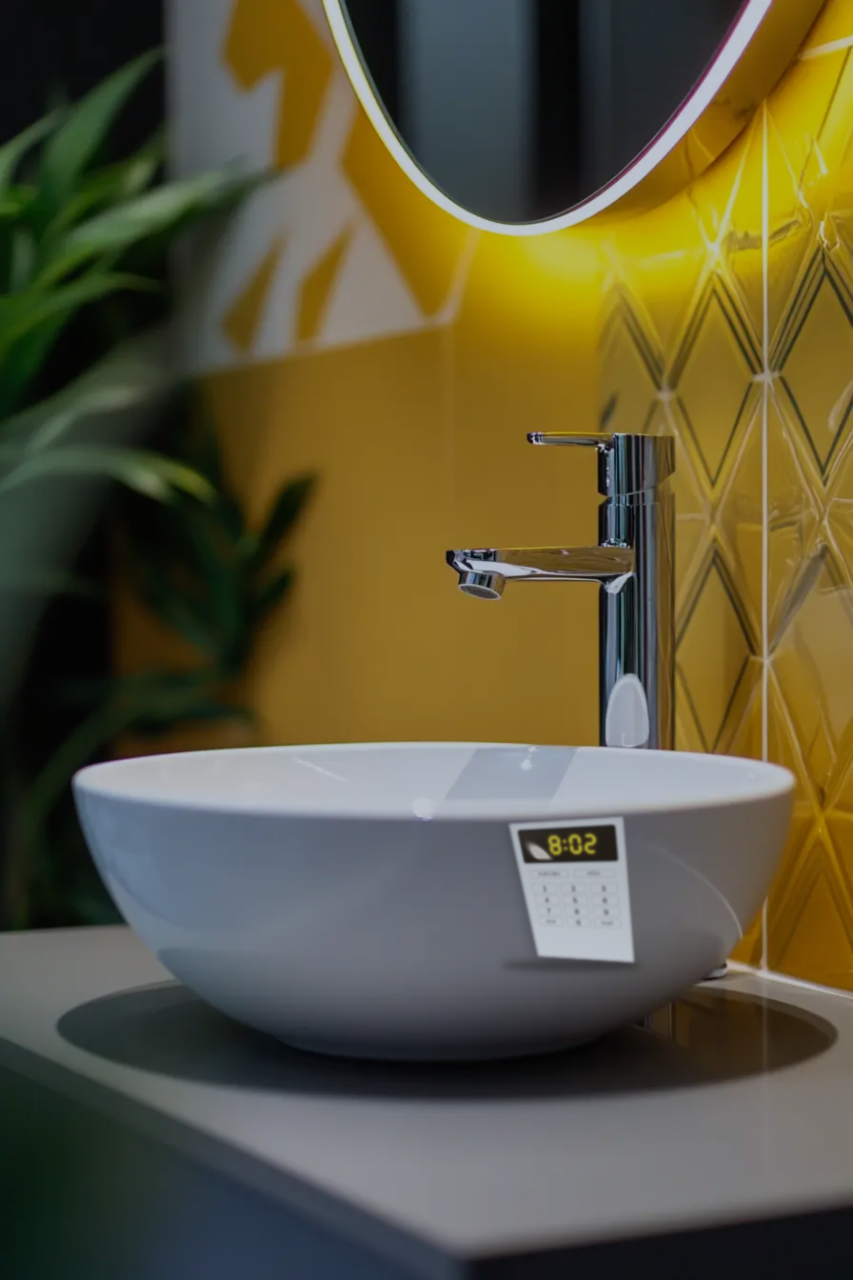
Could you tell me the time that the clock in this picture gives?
8:02
